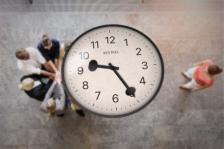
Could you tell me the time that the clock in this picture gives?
9:25
